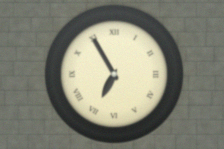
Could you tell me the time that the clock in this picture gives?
6:55
